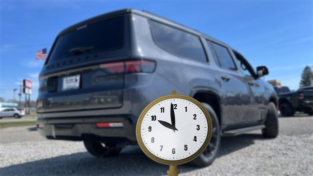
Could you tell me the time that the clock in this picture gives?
9:59
